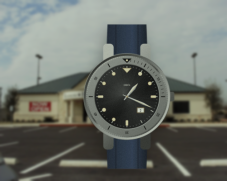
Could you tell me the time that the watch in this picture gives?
1:19
